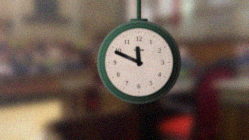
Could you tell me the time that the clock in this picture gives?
11:49
